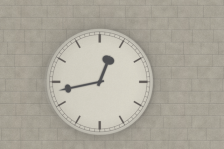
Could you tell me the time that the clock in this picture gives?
12:43
